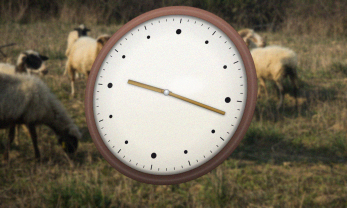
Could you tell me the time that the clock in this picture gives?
9:17
